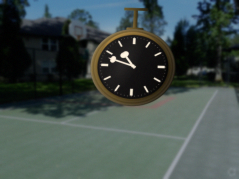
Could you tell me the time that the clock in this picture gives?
10:48
